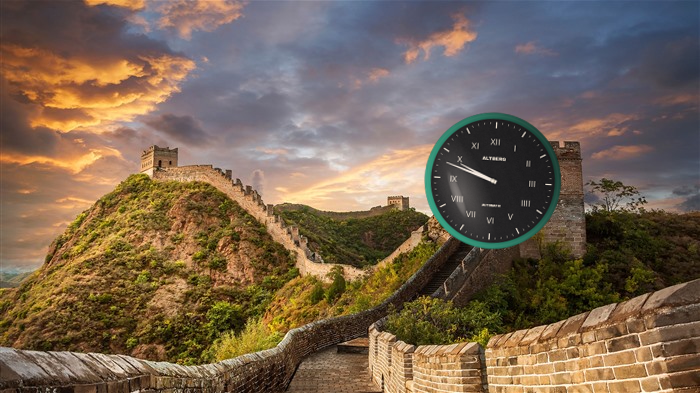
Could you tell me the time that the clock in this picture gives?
9:48
